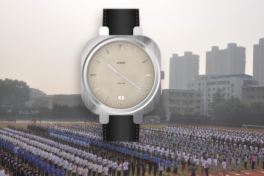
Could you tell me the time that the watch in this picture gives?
10:21
